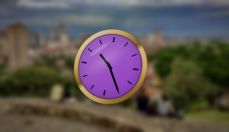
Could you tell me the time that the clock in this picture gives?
10:25
